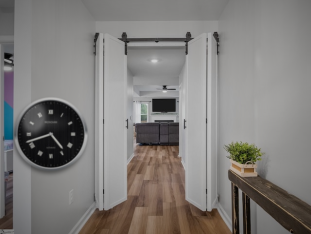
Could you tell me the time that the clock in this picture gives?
4:42
